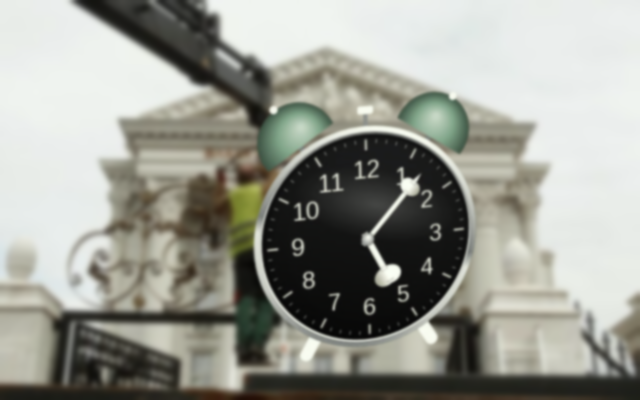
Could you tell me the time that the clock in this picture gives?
5:07
